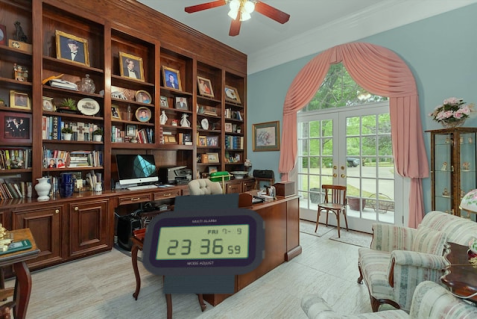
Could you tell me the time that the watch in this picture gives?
23:36:59
